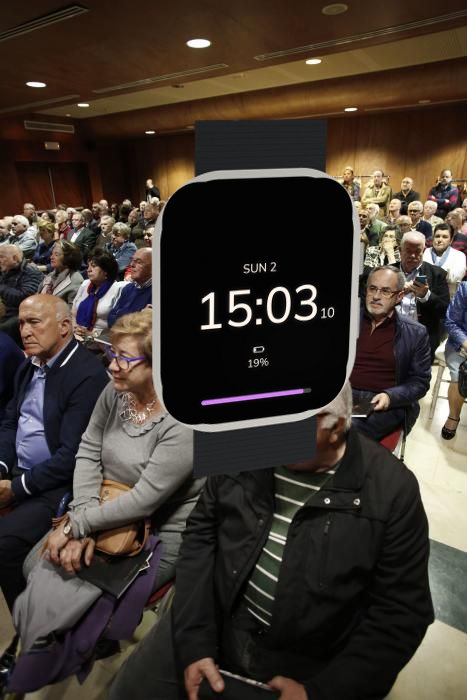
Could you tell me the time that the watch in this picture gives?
15:03:10
